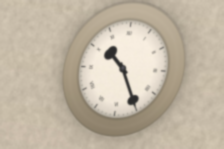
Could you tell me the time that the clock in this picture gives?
10:25
